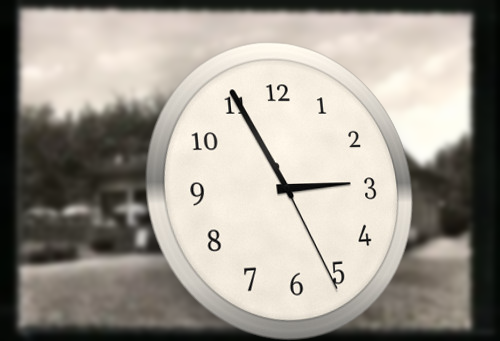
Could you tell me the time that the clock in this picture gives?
2:55:26
